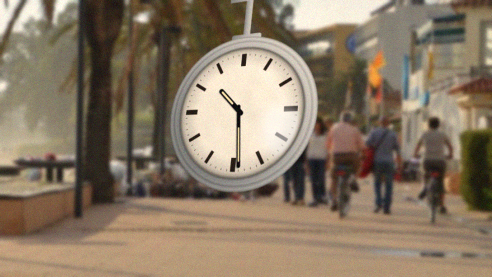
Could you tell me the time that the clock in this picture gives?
10:29
